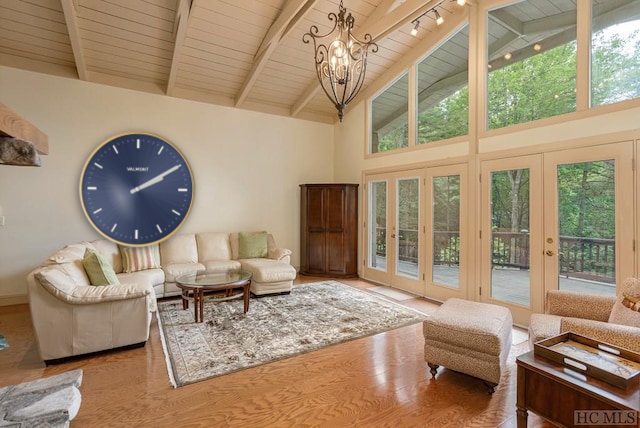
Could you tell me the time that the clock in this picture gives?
2:10
